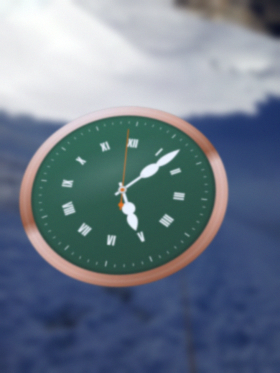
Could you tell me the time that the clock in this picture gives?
5:06:59
